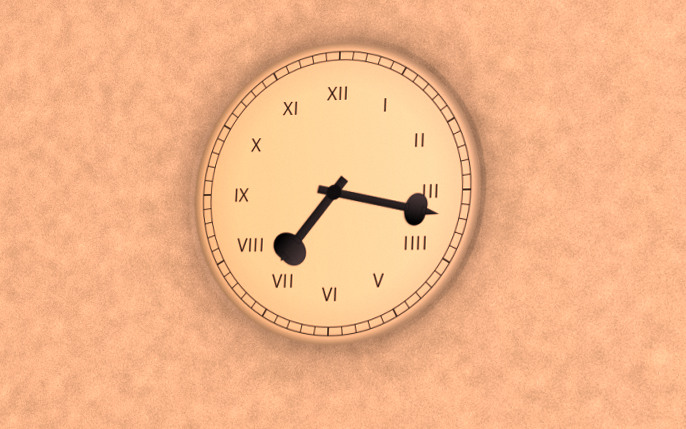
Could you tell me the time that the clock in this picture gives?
7:17
